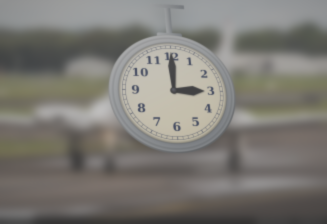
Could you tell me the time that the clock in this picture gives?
3:00
